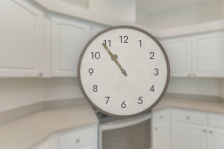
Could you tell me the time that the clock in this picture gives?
10:54
